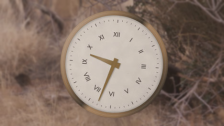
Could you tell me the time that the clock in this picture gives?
9:33
